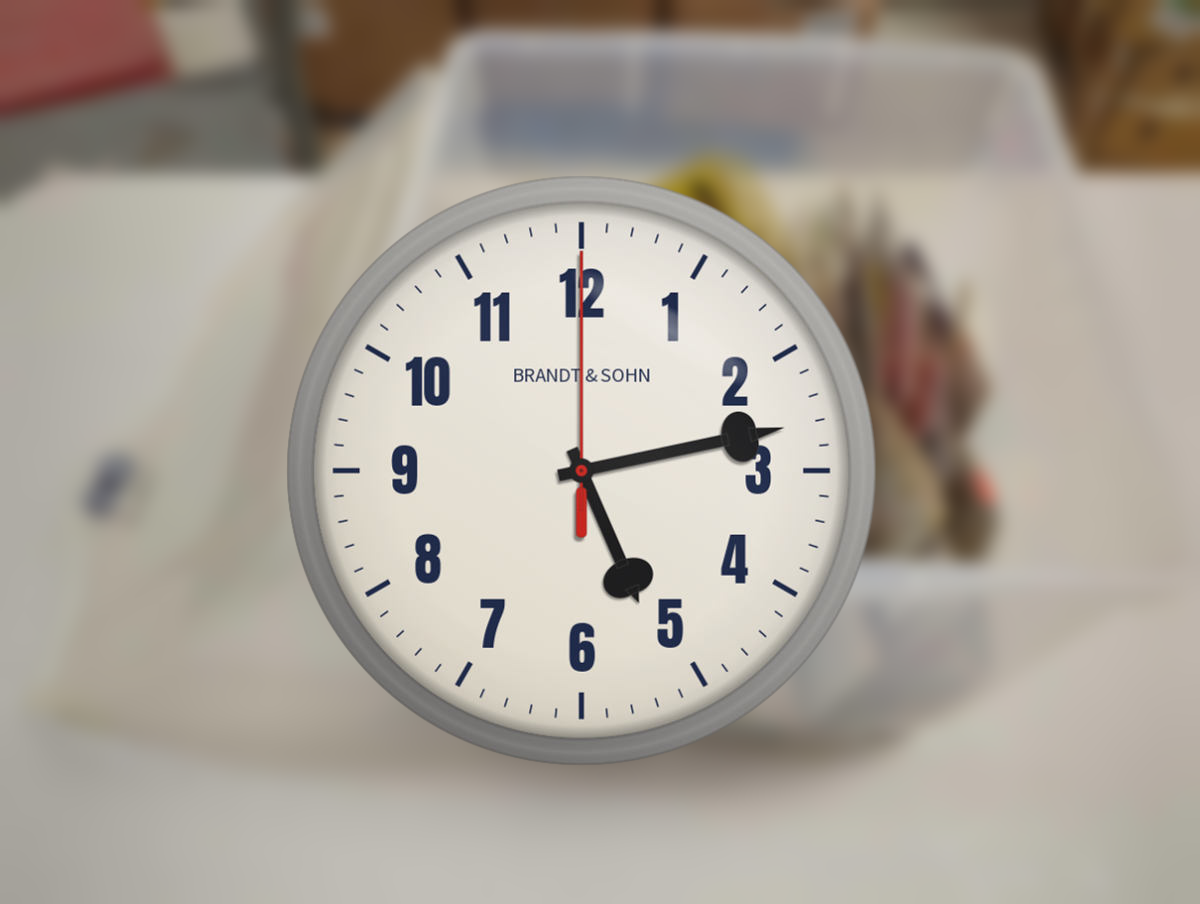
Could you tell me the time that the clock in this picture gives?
5:13:00
